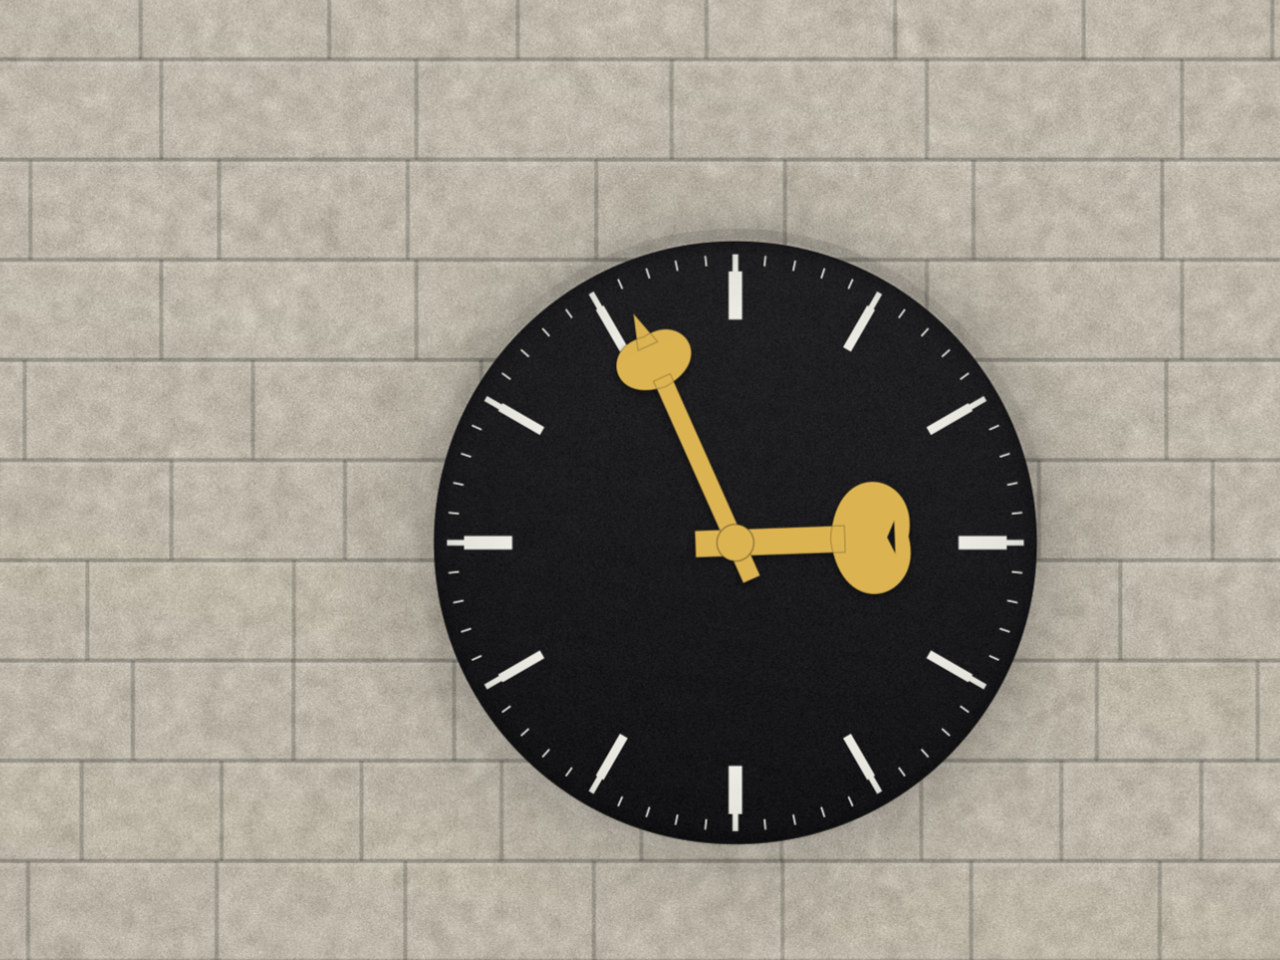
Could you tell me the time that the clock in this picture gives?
2:56
